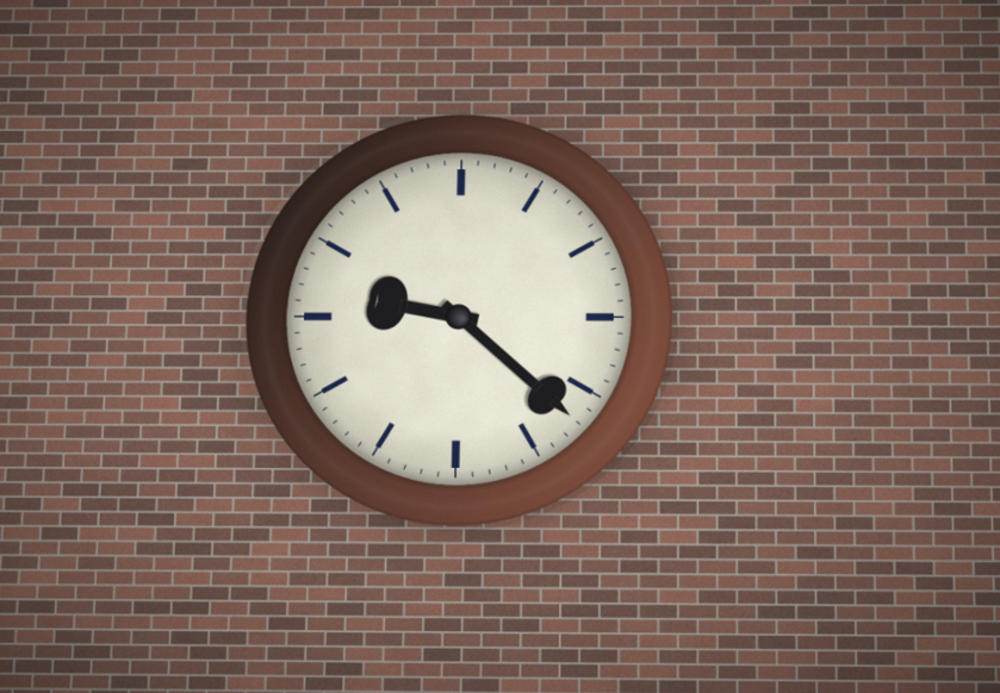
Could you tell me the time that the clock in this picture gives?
9:22
